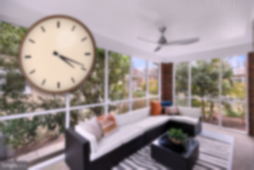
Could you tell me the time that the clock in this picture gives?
4:19
